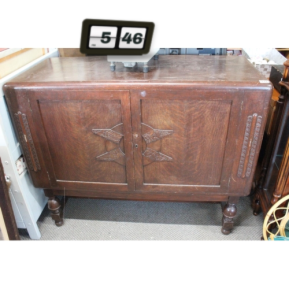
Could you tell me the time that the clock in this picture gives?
5:46
